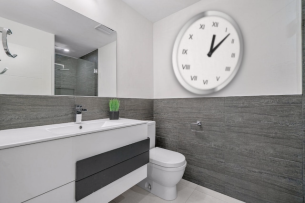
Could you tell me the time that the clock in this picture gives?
12:07
